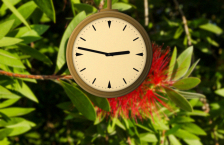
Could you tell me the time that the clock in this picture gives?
2:47
